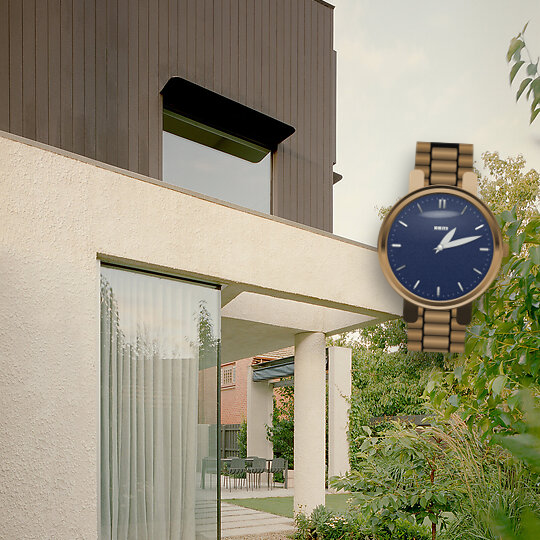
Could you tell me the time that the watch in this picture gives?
1:12
